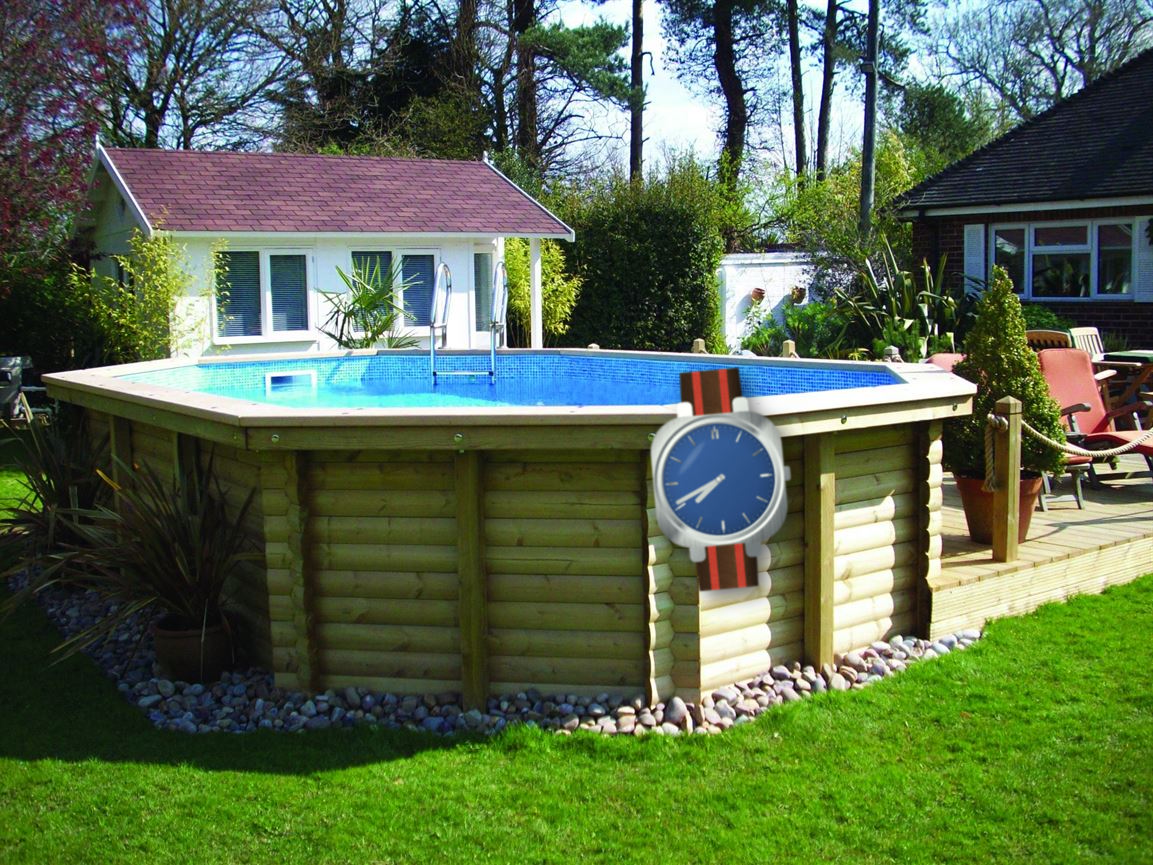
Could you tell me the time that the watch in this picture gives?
7:41
